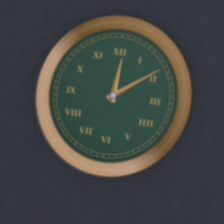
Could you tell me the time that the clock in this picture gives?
12:09
